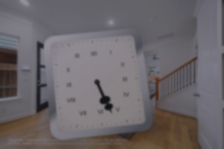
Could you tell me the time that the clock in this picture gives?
5:27
